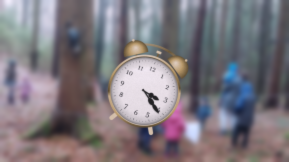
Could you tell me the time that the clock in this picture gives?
3:21
